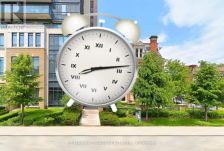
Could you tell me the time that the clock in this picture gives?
8:13
